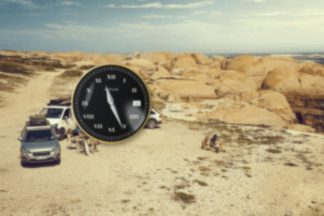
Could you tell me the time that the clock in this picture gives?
11:26
